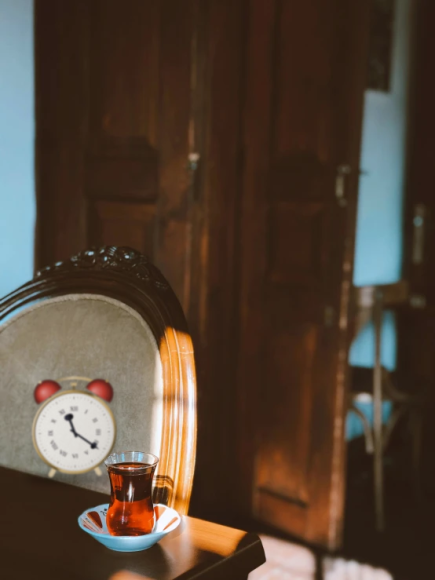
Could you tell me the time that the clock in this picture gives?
11:21
